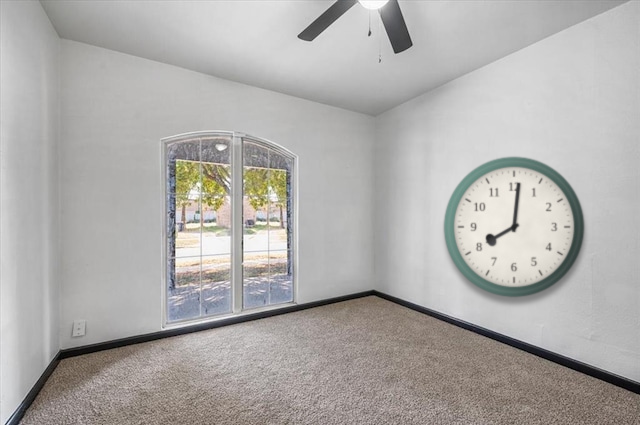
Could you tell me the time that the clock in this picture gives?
8:01
